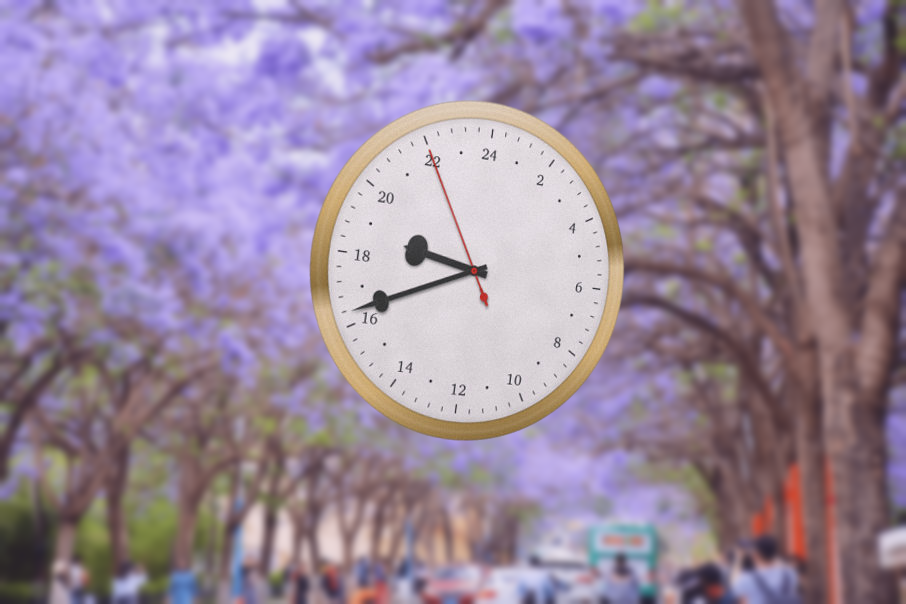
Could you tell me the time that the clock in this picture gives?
18:40:55
